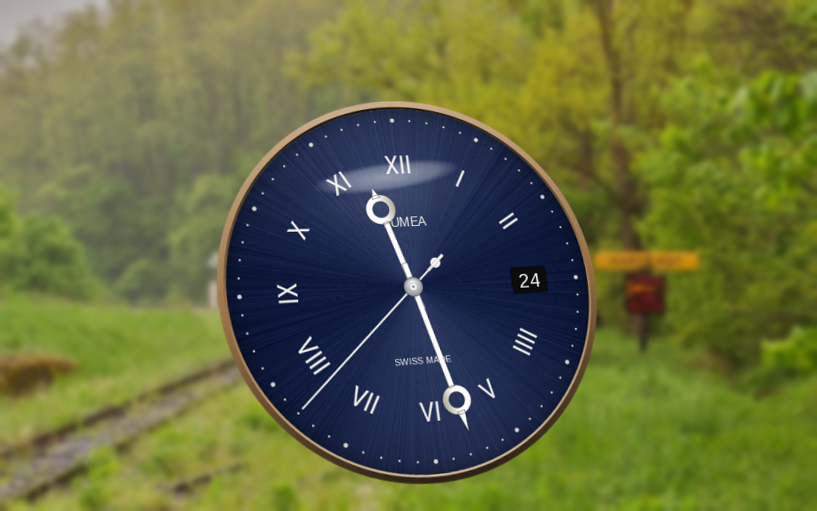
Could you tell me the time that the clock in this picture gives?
11:27:38
